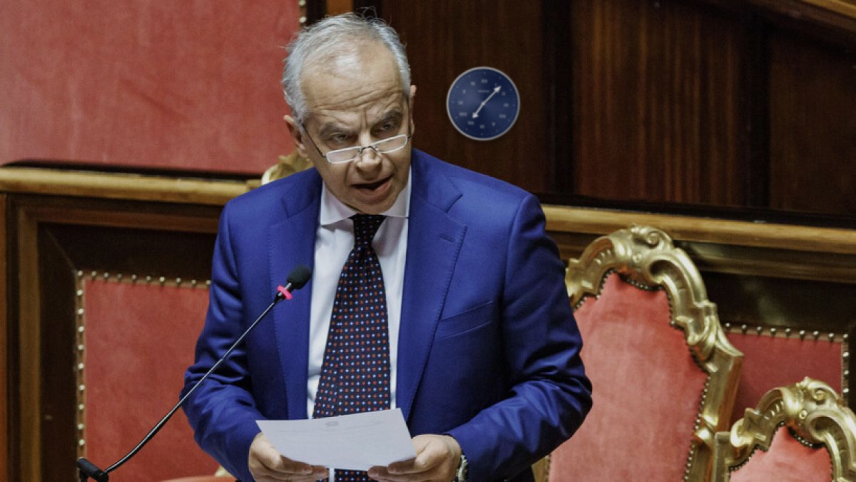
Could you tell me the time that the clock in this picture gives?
7:07
